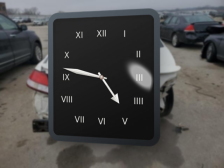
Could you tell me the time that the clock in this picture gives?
4:47
